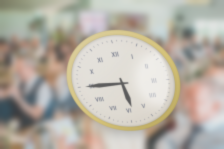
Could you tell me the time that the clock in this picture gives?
5:45
